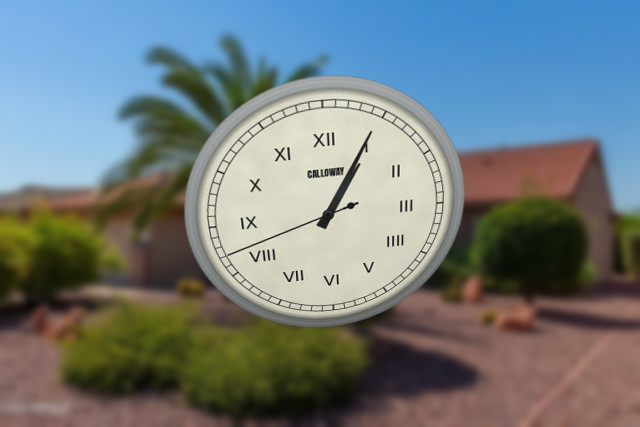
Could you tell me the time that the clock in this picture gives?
1:04:42
